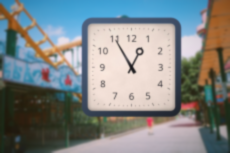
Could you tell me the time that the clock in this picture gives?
12:55
